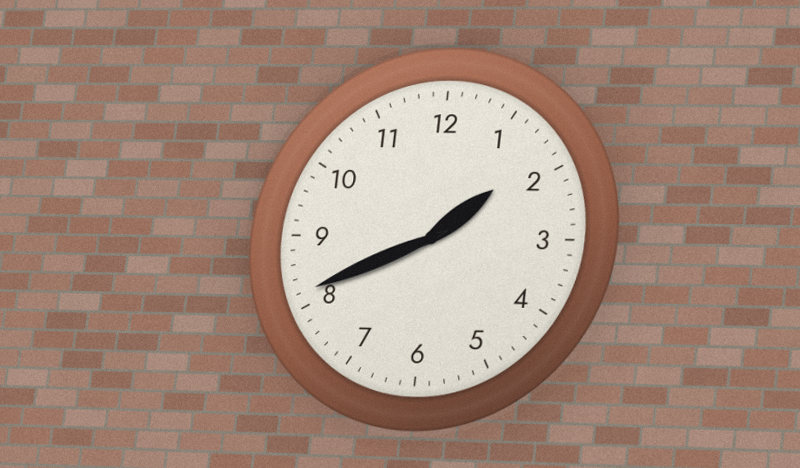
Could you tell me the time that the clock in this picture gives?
1:41
